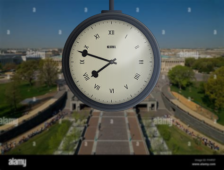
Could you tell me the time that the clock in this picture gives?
7:48
